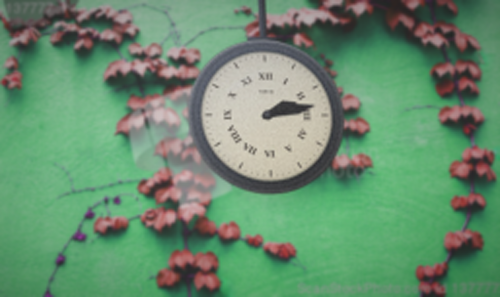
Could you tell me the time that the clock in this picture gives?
2:13
